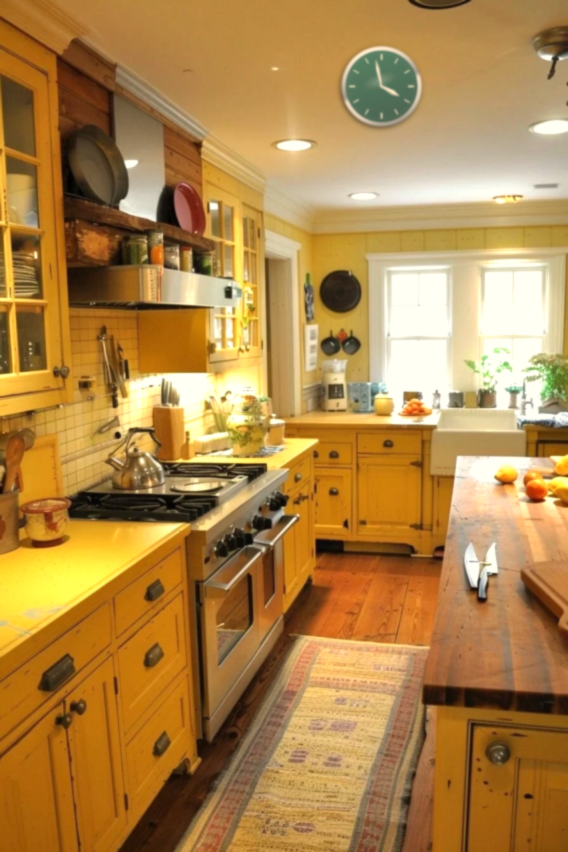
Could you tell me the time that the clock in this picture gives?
3:58
